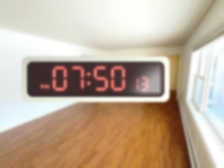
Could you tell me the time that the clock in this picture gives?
7:50:13
